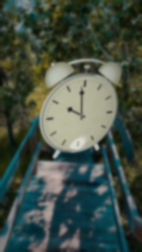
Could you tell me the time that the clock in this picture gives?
9:59
